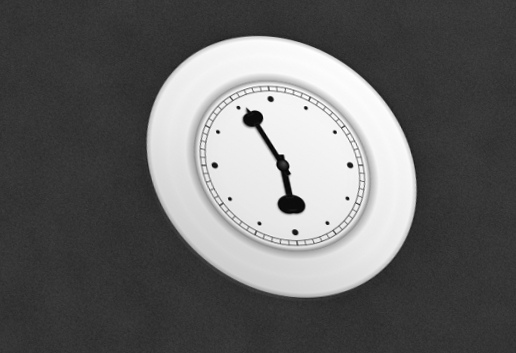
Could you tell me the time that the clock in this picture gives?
5:56
